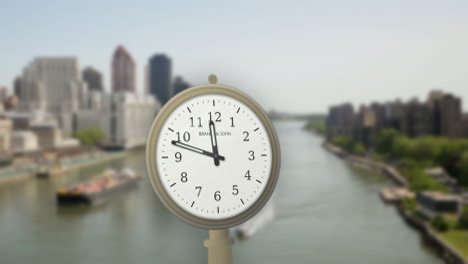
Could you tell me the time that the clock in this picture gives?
11:48
